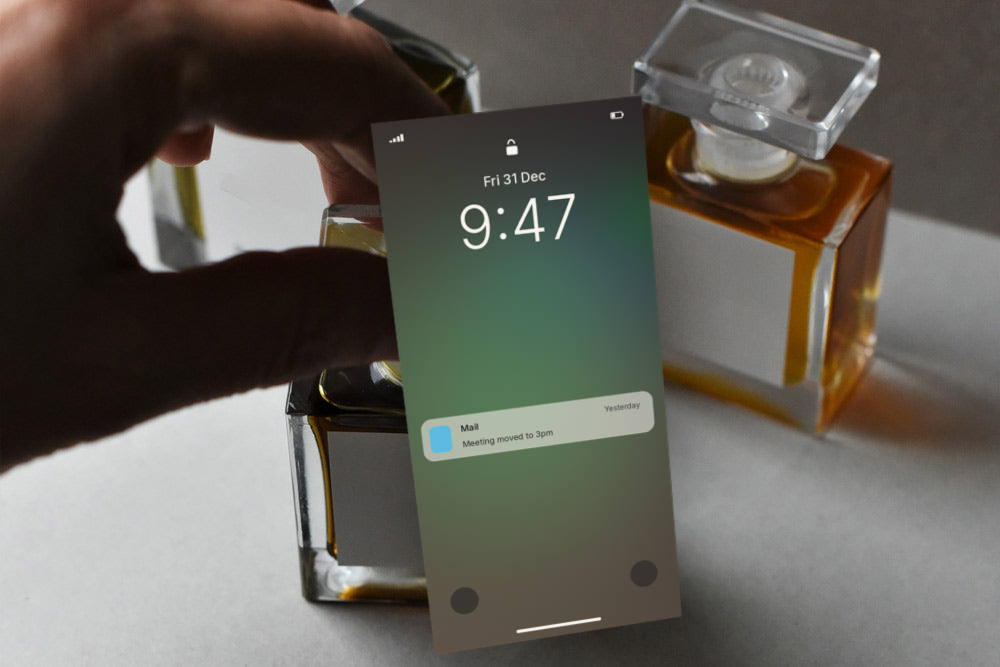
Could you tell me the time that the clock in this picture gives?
9:47
